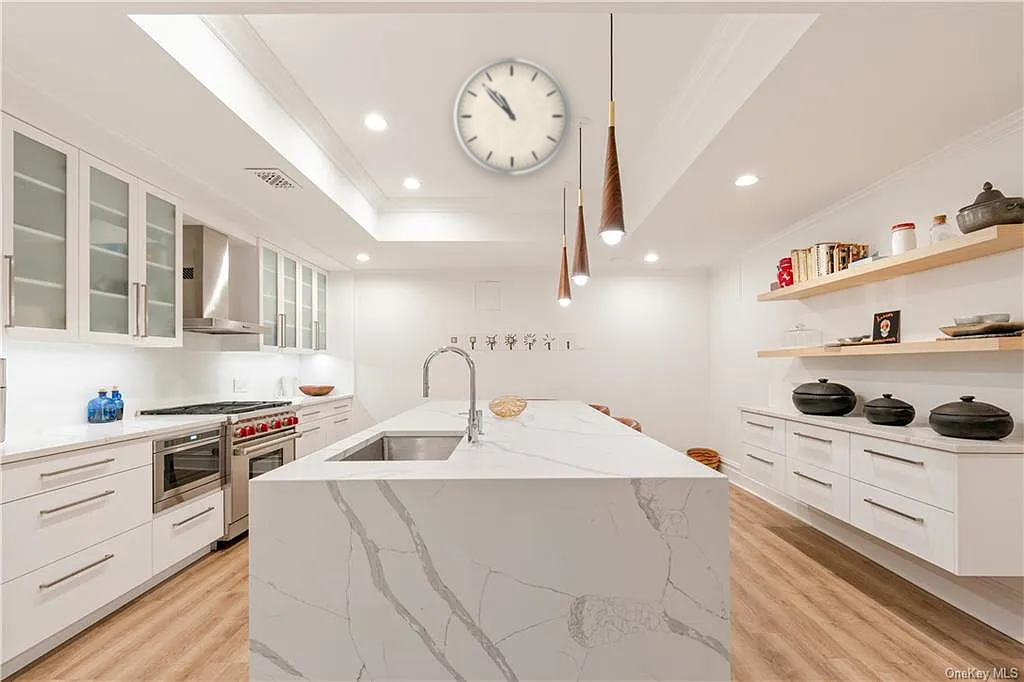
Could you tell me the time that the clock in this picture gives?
10:53
